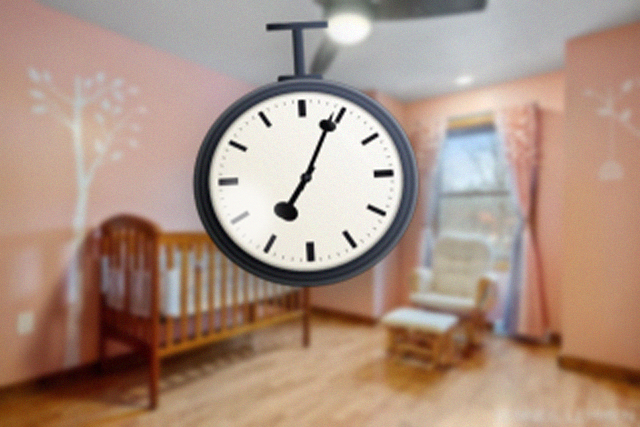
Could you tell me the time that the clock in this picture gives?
7:04
